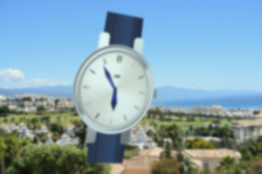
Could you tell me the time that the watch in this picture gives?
5:54
